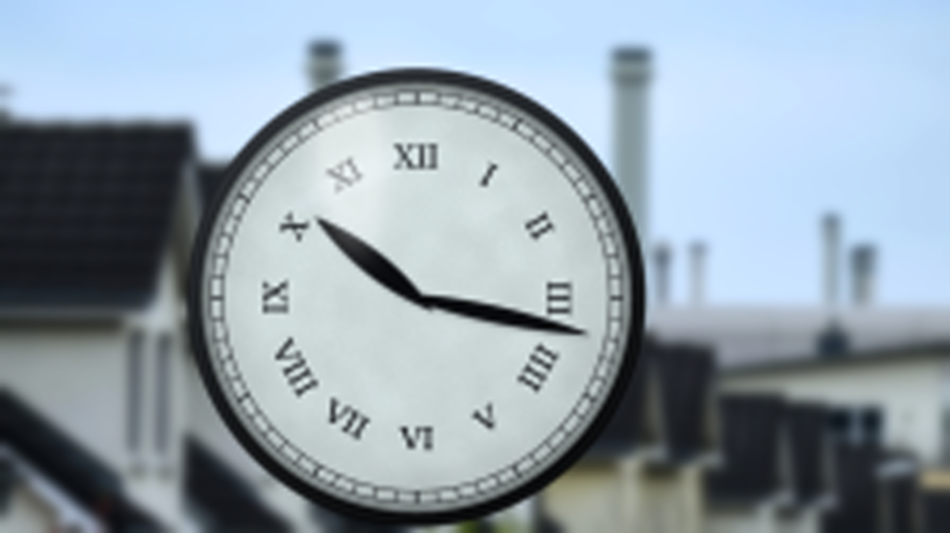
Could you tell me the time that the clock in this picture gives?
10:17
